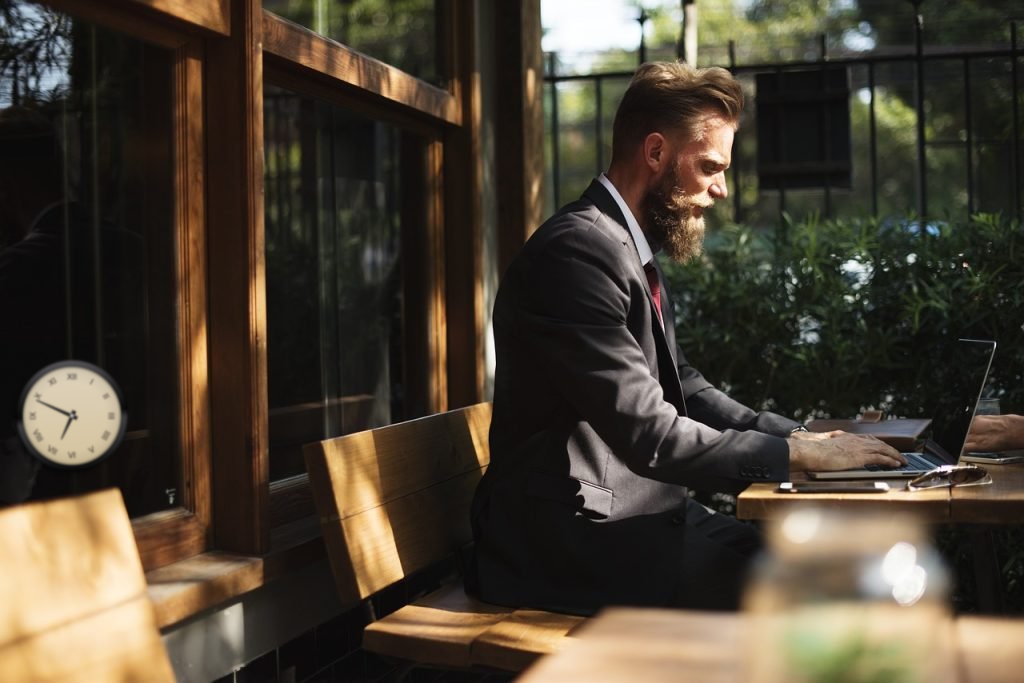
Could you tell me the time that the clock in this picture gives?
6:49
